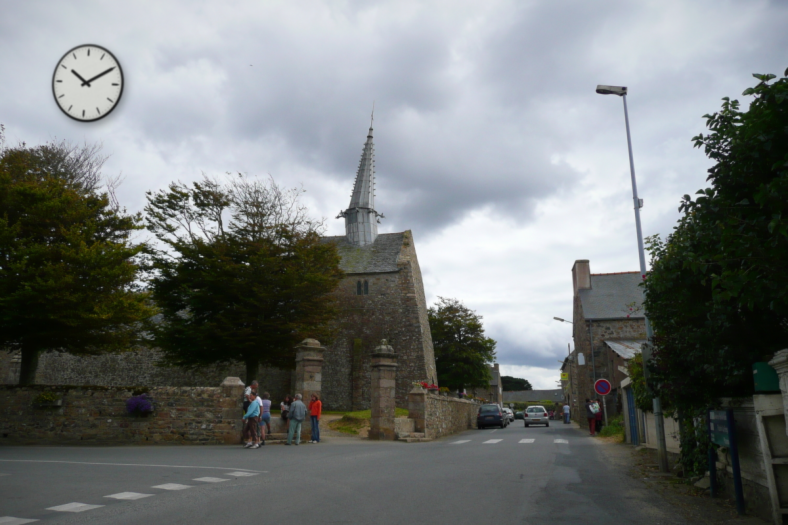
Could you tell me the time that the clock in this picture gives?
10:10
